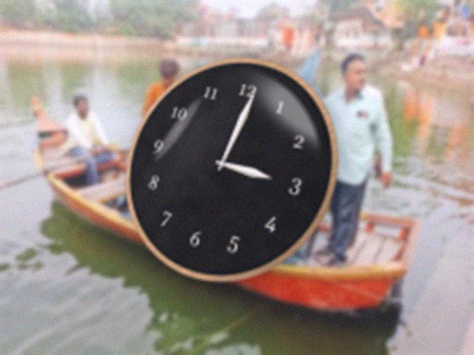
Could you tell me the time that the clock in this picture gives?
3:01
